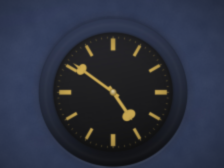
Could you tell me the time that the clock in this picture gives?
4:51
